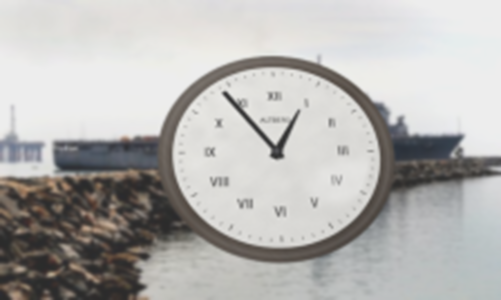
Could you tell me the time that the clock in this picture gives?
12:54
